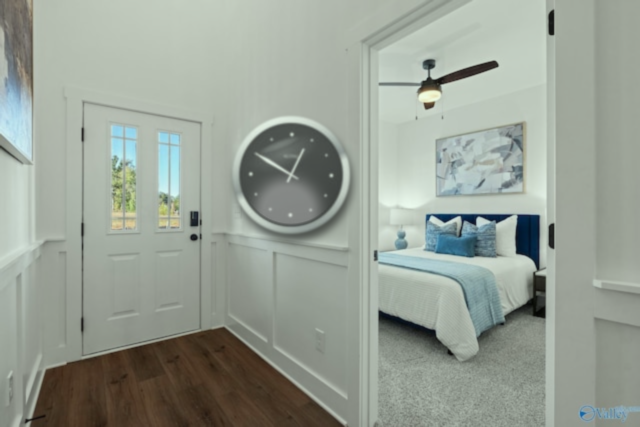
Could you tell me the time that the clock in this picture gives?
12:50
